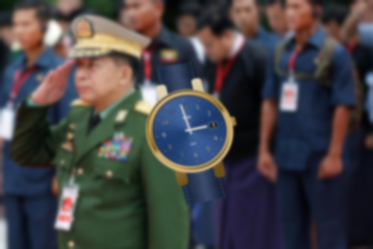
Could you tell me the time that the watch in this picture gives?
2:59
